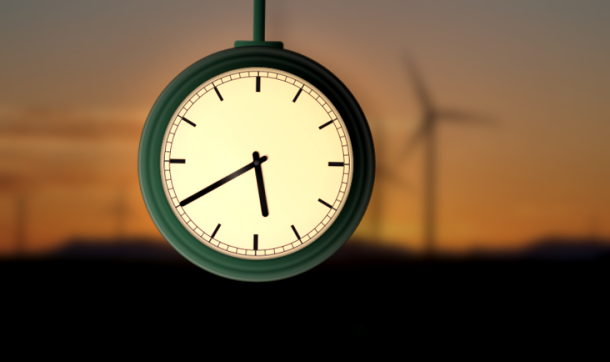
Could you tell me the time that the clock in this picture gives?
5:40
